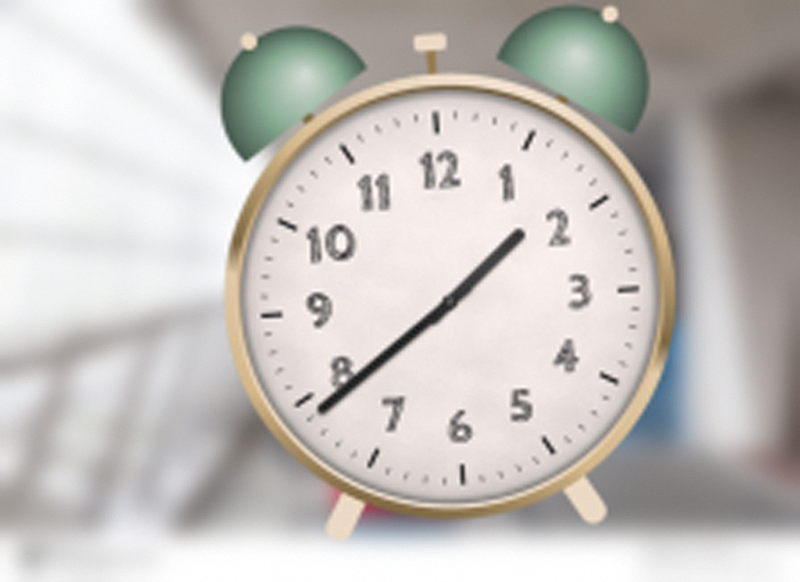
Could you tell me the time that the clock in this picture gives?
1:39
